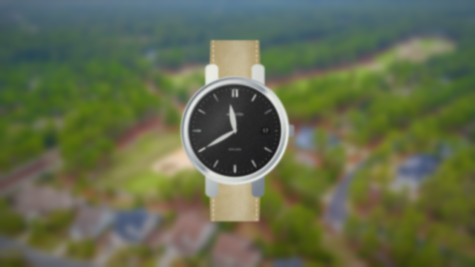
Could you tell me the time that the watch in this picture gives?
11:40
